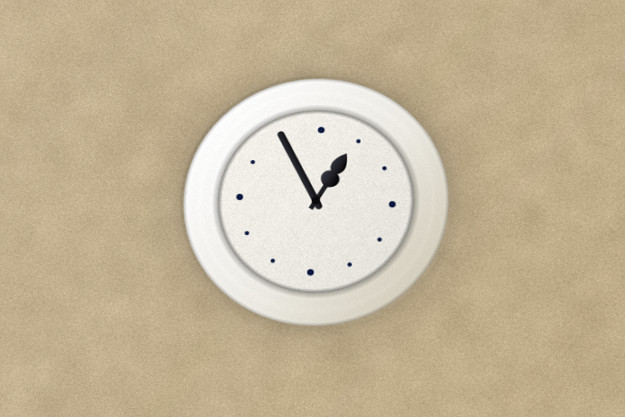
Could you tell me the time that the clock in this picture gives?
12:55
